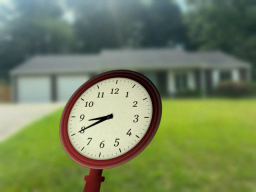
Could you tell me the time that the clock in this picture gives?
8:40
